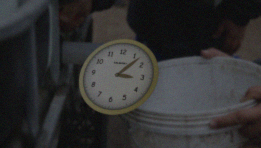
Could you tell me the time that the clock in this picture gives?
3:07
